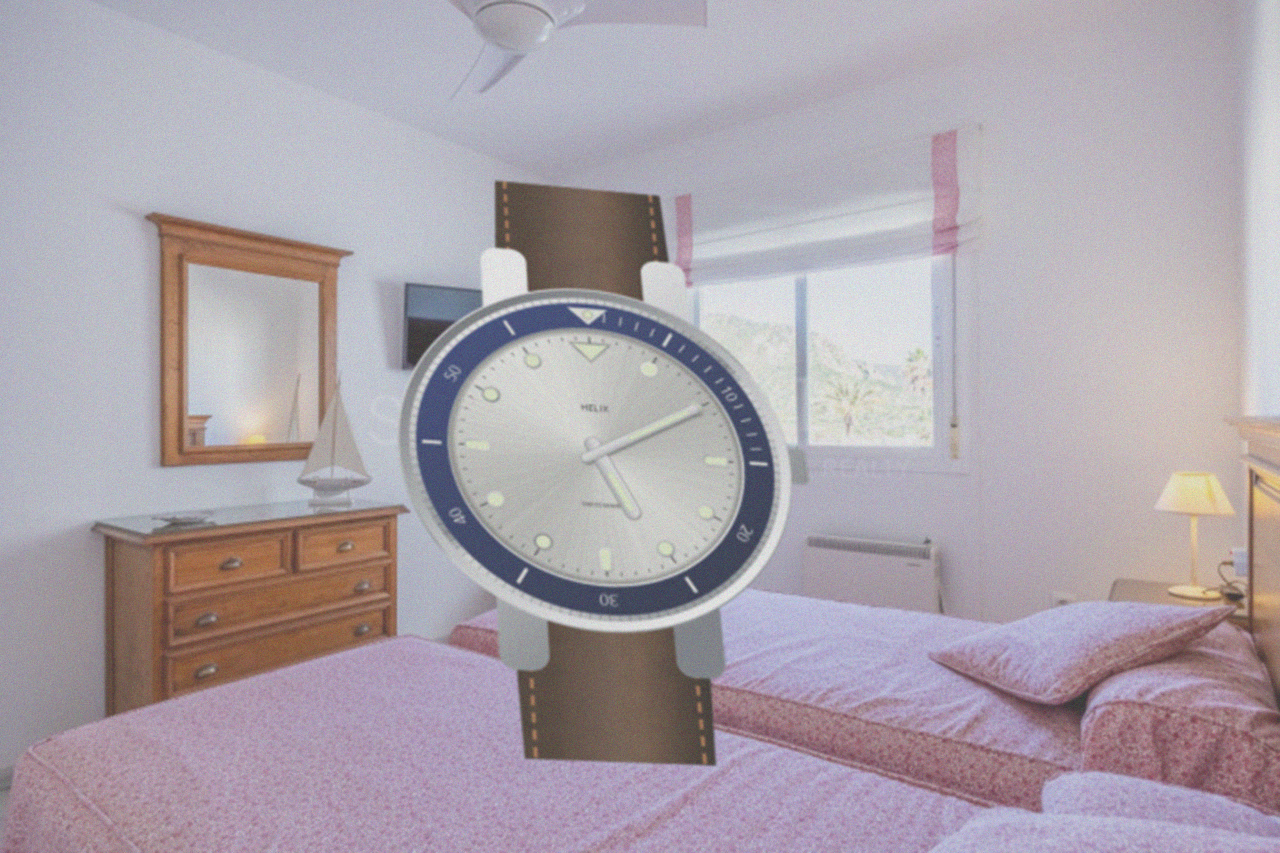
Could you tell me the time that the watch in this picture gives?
5:10
